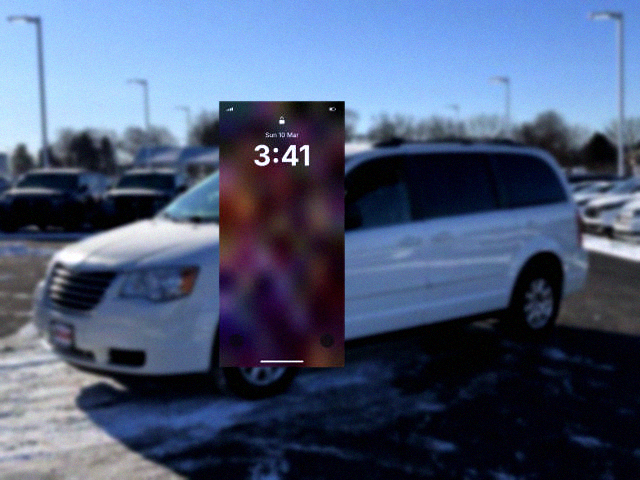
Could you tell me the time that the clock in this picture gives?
3:41
